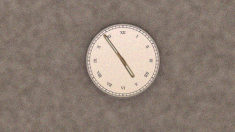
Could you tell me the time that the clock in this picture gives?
4:54
